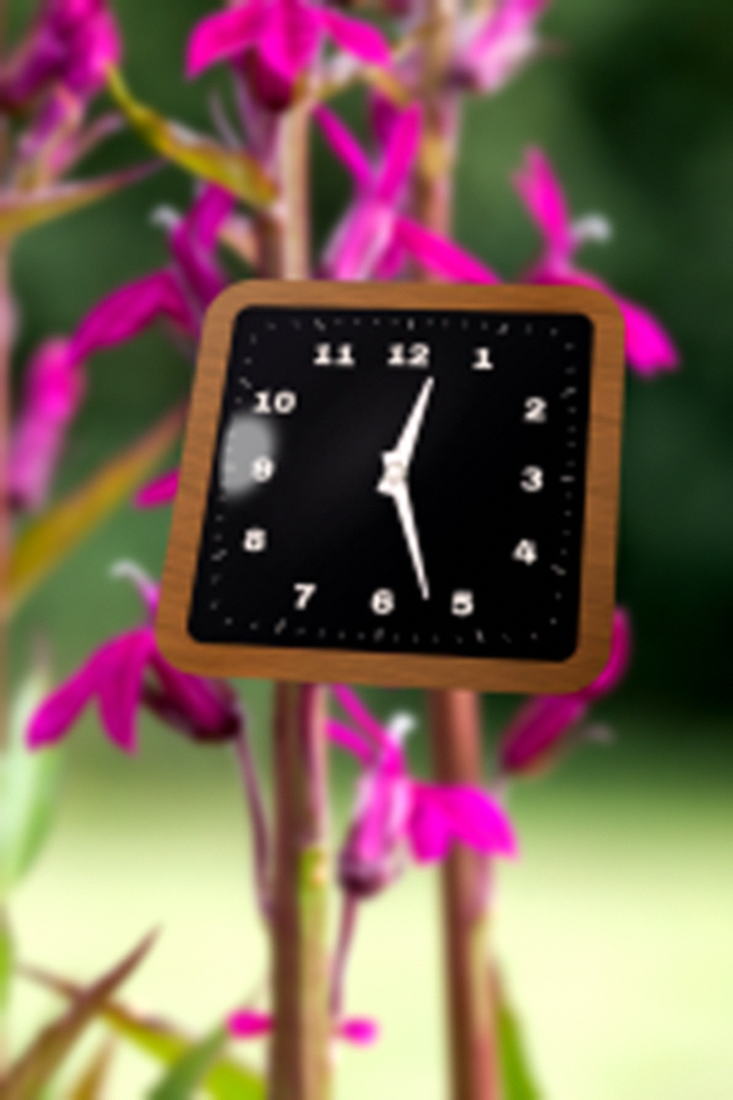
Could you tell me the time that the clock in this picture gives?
12:27
